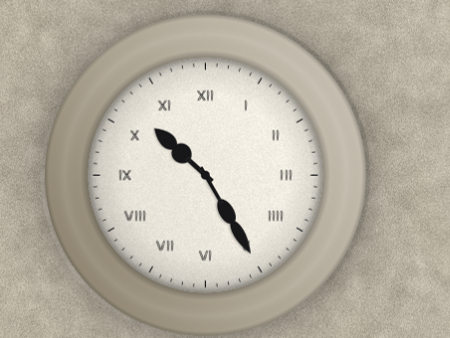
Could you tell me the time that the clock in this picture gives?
10:25
